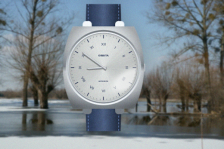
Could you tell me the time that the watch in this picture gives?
8:51
